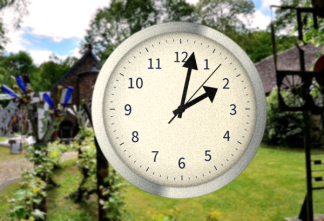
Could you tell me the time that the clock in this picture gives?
2:02:07
